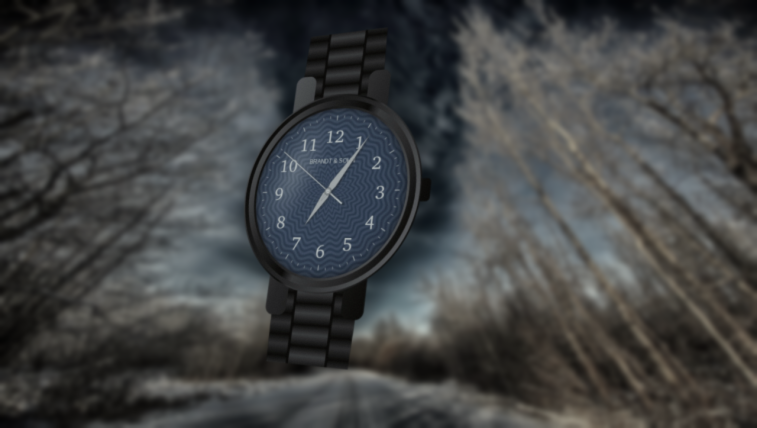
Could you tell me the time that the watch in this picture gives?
7:05:51
